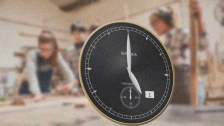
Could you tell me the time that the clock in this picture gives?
5:00
